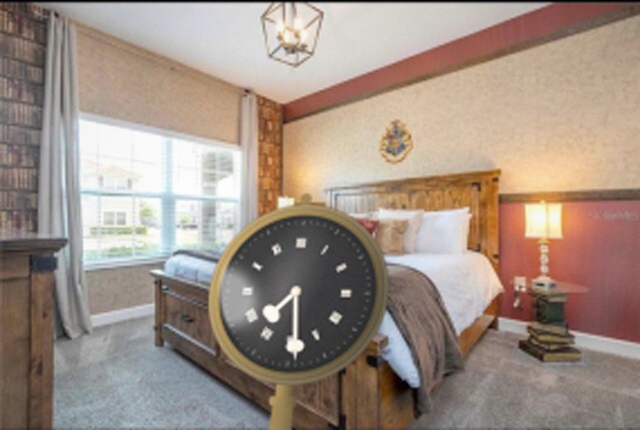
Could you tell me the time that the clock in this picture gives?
7:29
